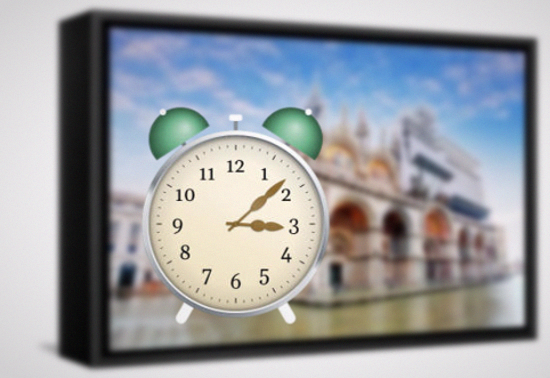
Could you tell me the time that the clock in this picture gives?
3:08
